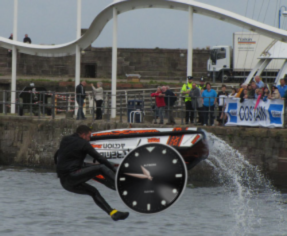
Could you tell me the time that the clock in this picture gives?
10:47
